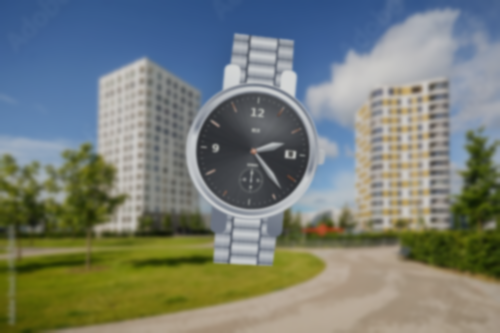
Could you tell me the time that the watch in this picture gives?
2:23
